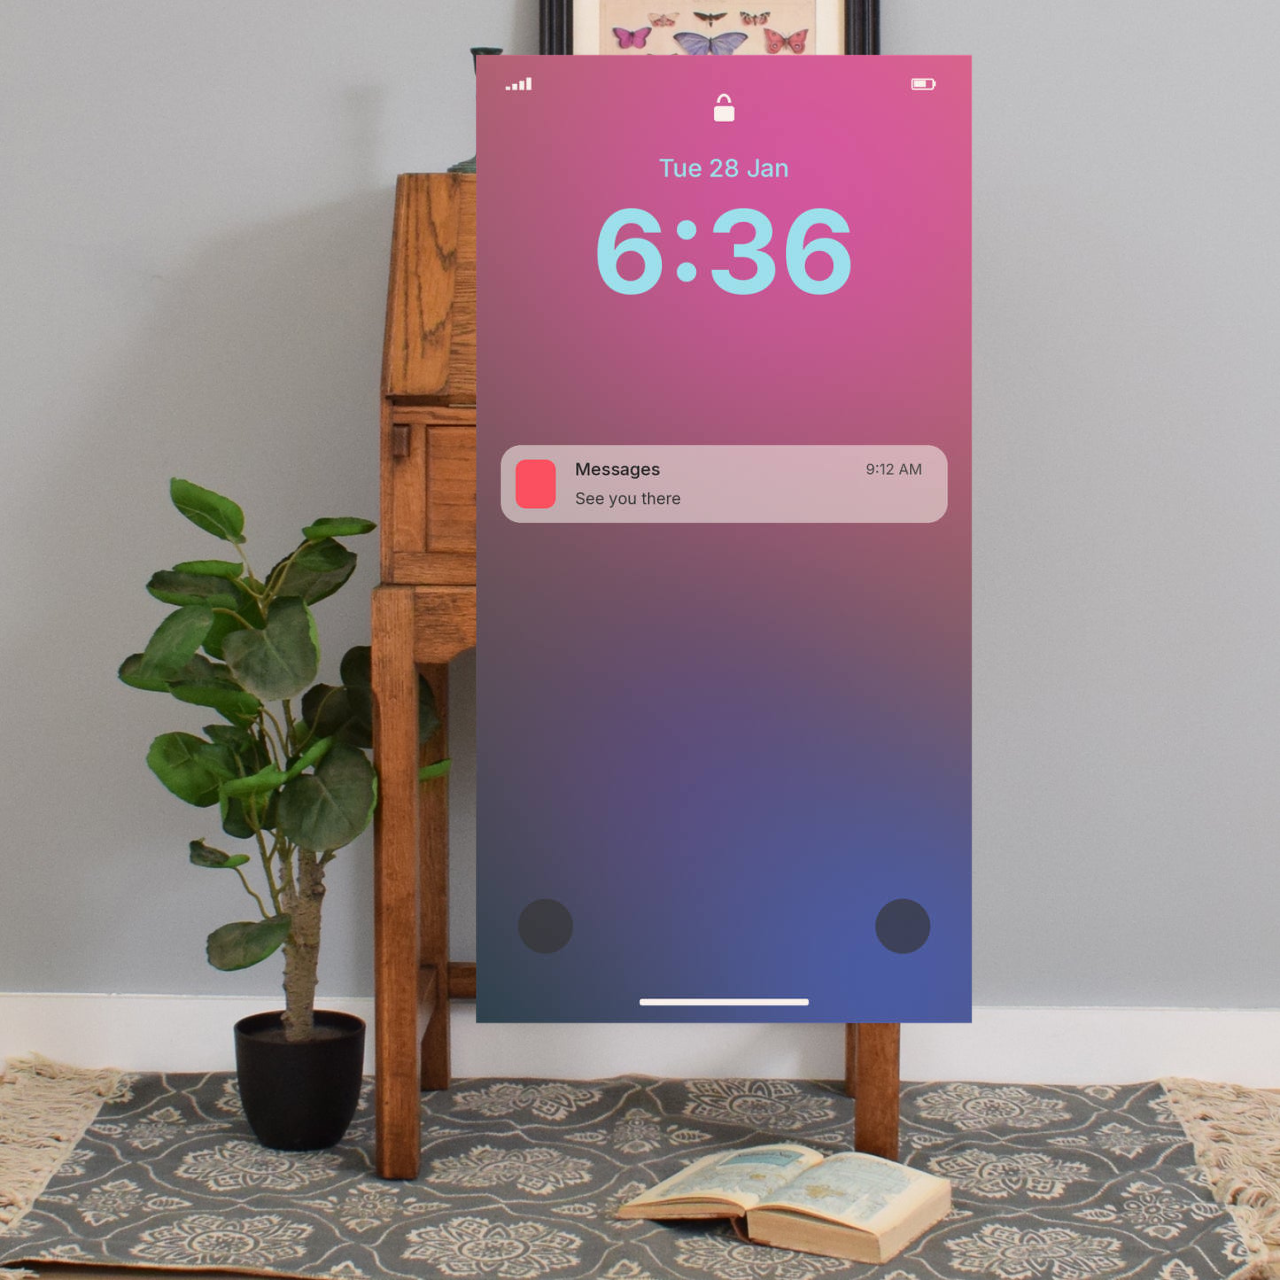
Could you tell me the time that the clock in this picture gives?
6:36
